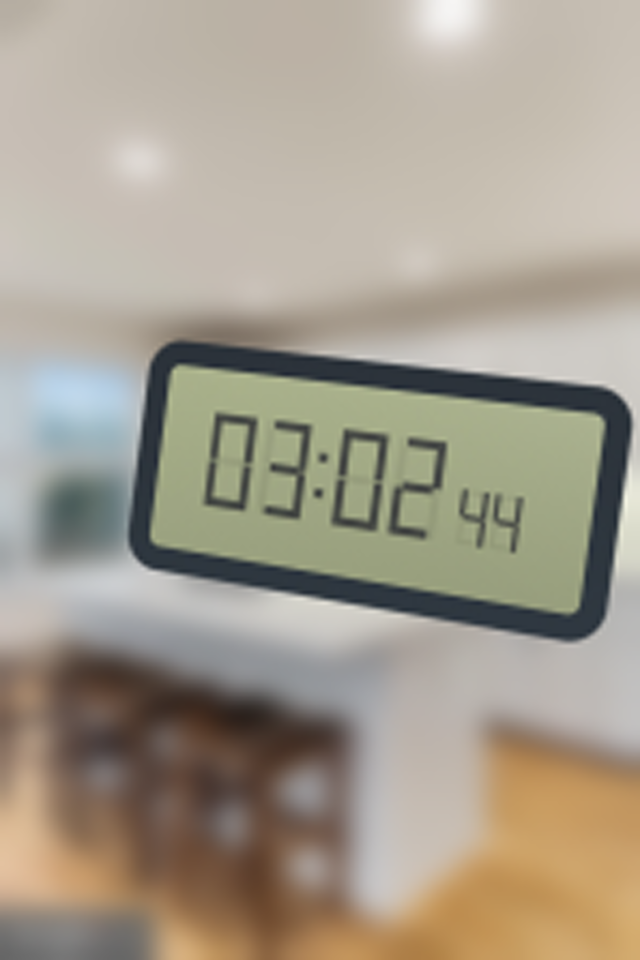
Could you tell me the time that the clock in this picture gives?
3:02:44
